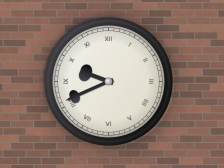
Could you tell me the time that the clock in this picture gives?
9:41
